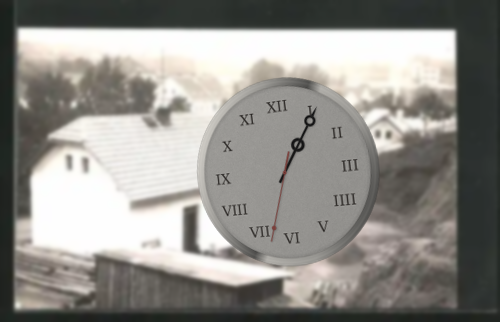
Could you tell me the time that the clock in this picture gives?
1:05:33
